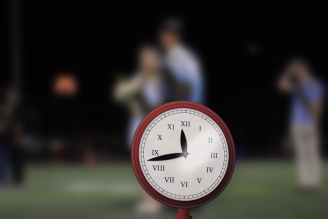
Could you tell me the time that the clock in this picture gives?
11:43
